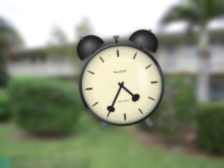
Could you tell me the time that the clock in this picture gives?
4:35
